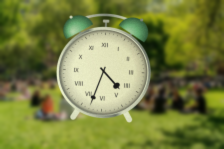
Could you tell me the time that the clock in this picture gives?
4:33
